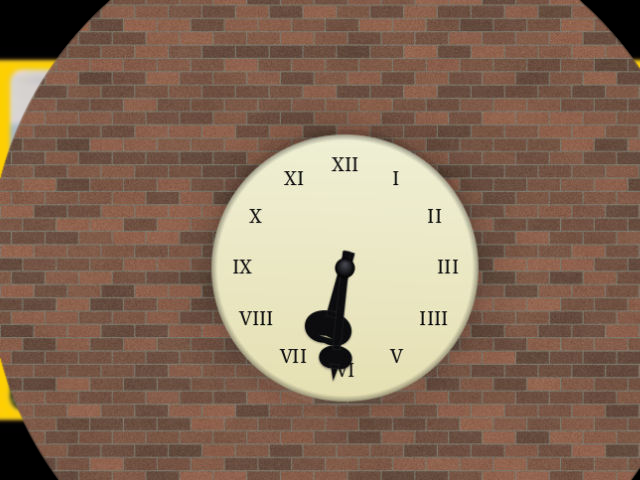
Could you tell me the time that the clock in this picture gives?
6:31
